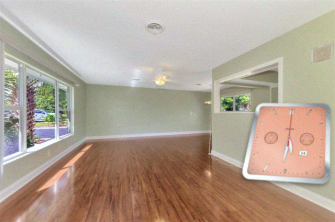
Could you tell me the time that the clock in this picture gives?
5:31
